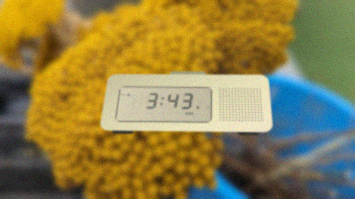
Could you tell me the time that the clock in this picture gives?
3:43
